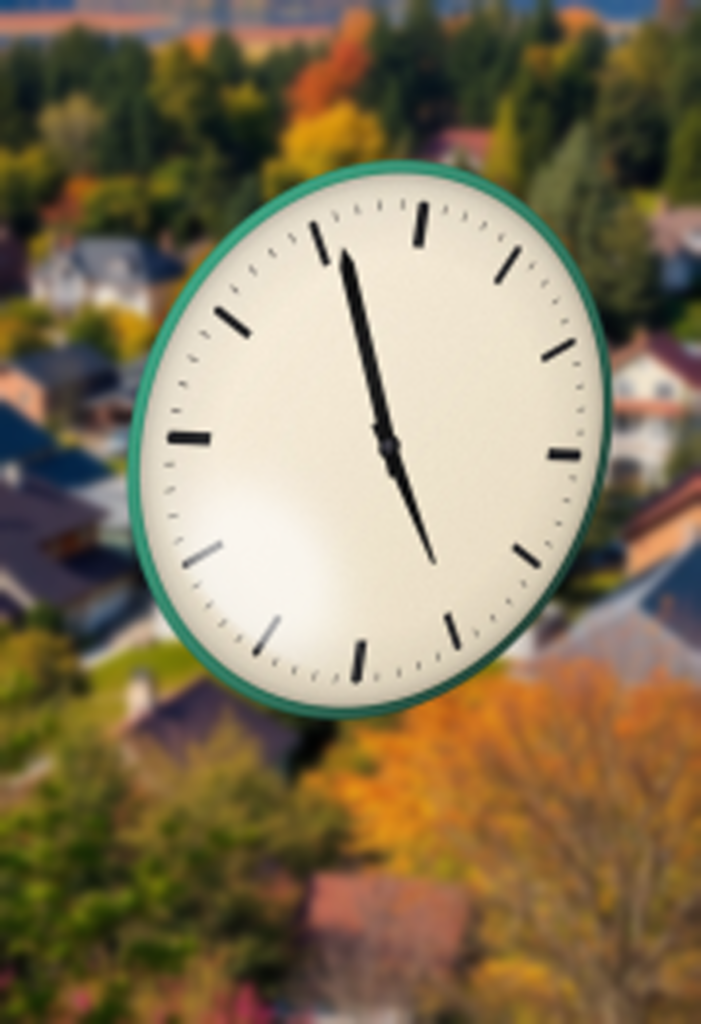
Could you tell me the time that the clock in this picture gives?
4:56
